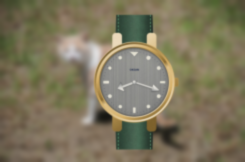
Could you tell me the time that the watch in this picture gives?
8:18
